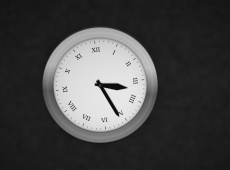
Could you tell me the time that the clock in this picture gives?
3:26
